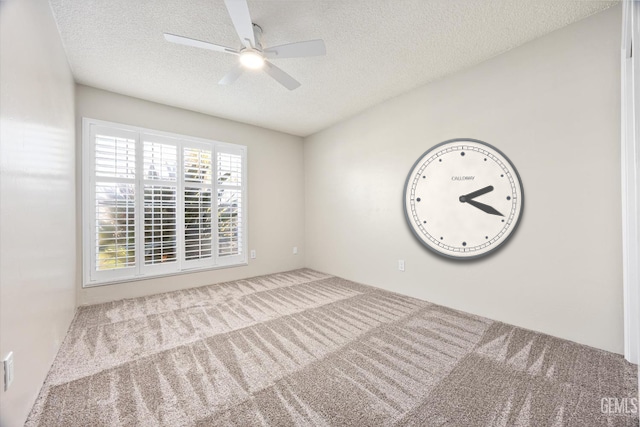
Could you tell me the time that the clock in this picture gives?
2:19
